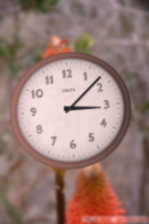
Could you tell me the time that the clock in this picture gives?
3:08
